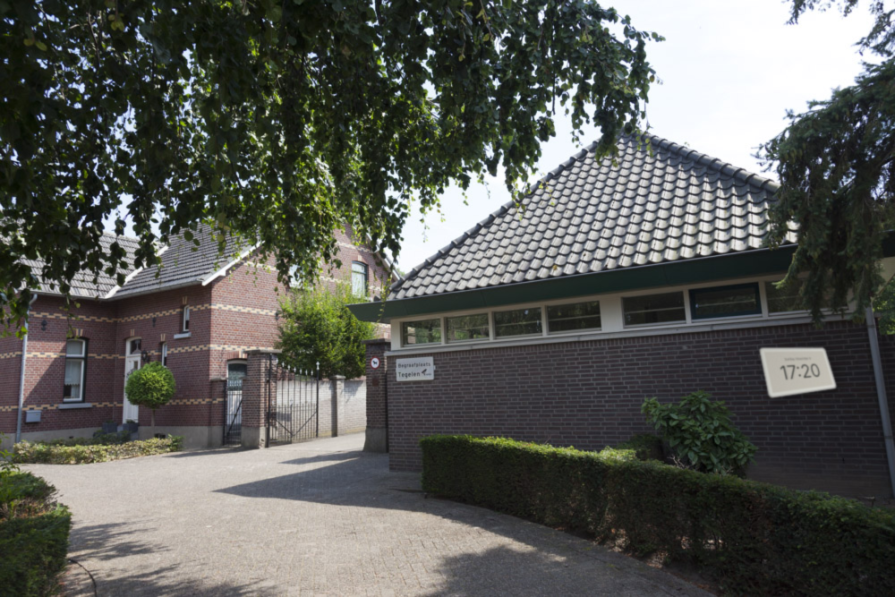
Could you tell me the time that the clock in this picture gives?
17:20
